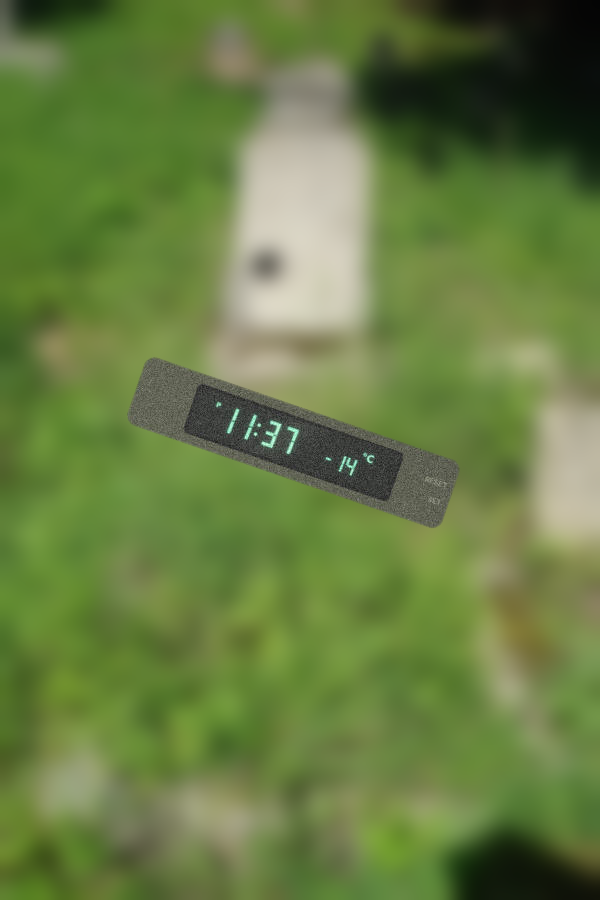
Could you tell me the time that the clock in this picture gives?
11:37
